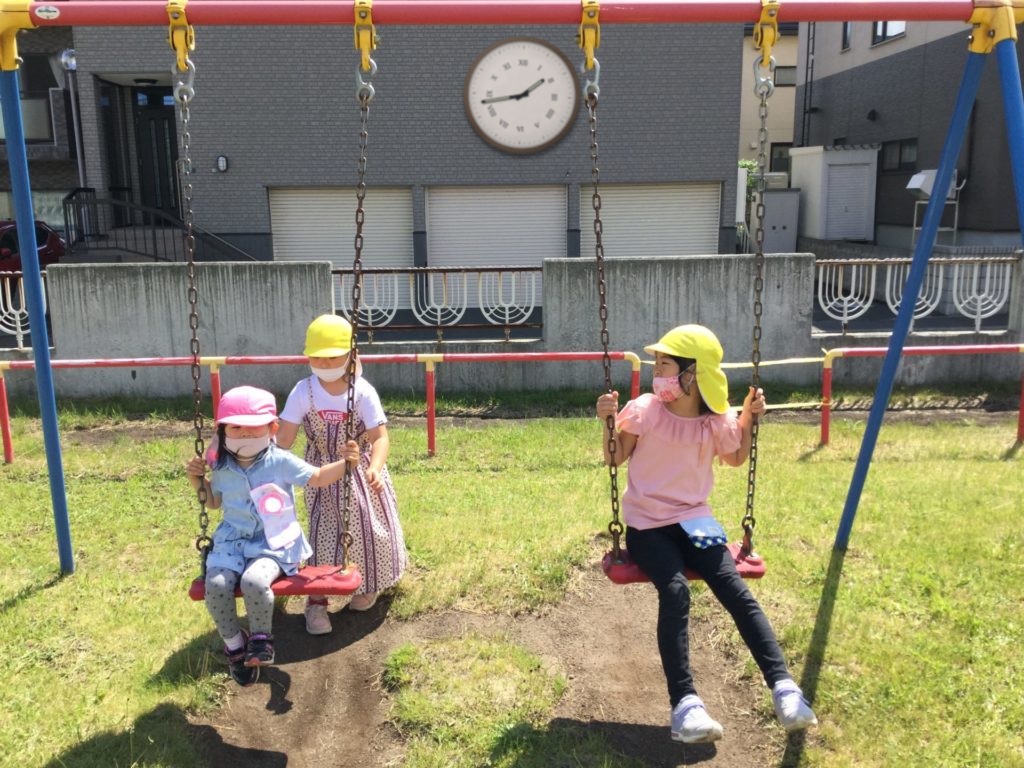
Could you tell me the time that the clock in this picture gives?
1:43
